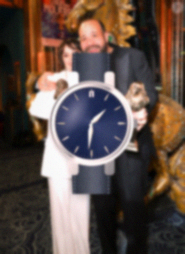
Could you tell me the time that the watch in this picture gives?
1:31
